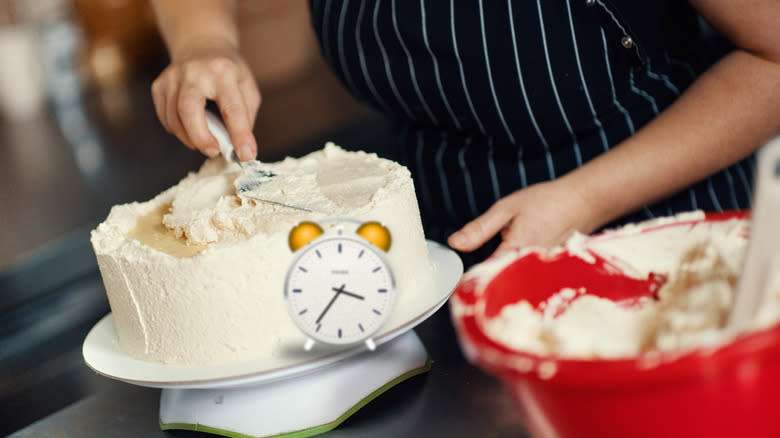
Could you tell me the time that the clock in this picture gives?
3:36
